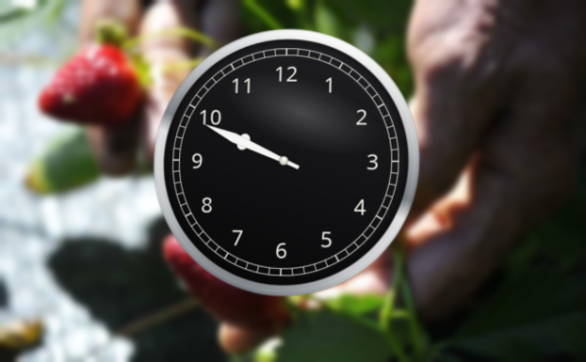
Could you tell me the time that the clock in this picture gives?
9:49
